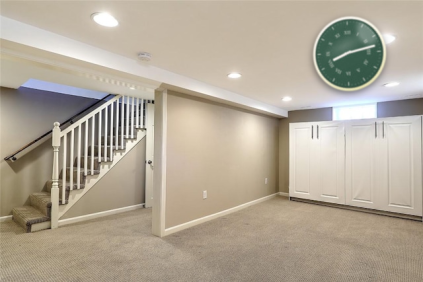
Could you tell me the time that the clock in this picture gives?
8:13
